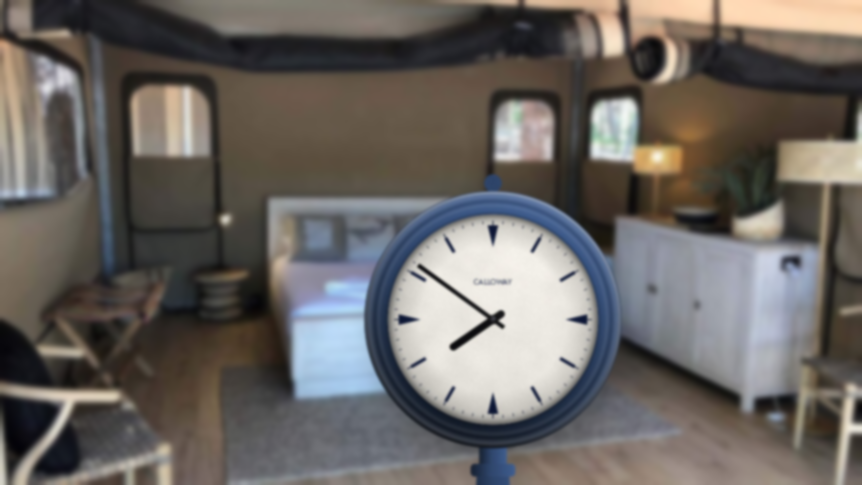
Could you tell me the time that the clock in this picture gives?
7:51
